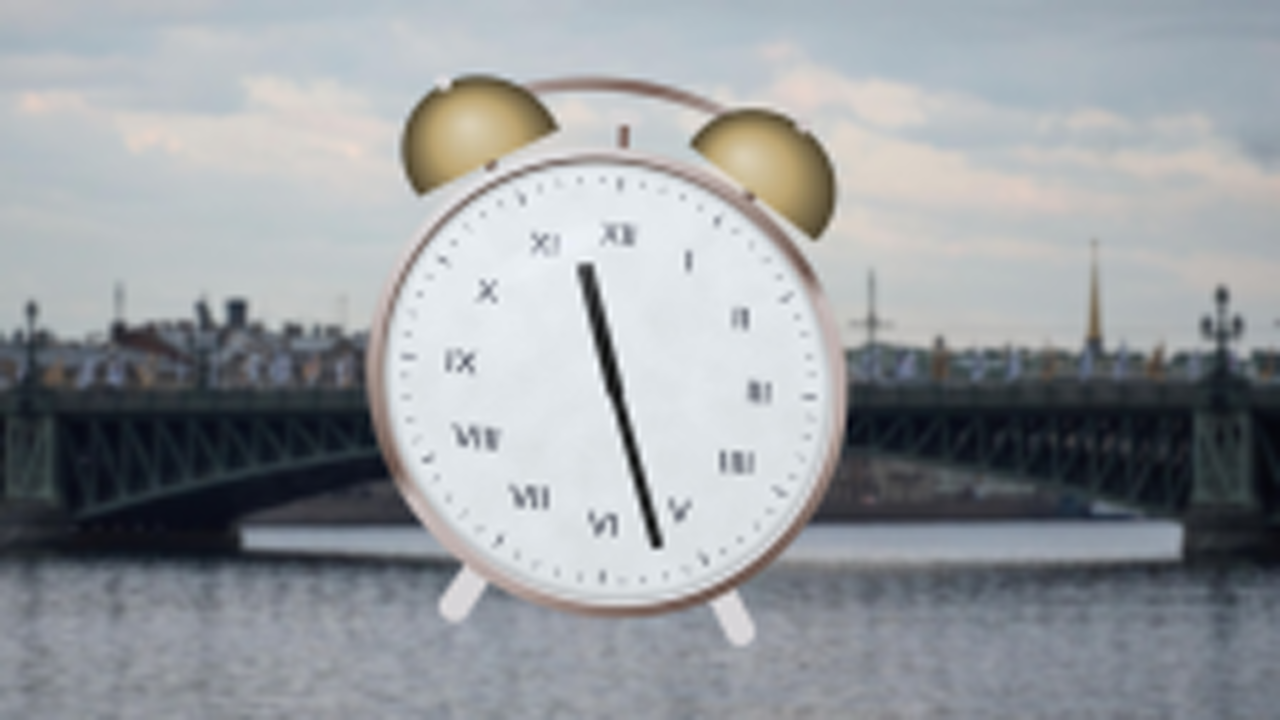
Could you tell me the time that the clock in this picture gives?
11:27
